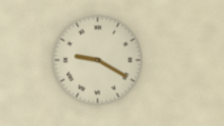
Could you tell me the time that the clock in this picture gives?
9:20
